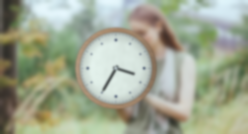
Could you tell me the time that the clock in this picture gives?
3:35
